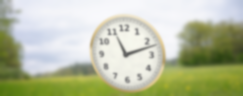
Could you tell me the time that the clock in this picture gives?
11:12
